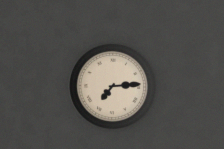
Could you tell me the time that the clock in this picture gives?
7:14
